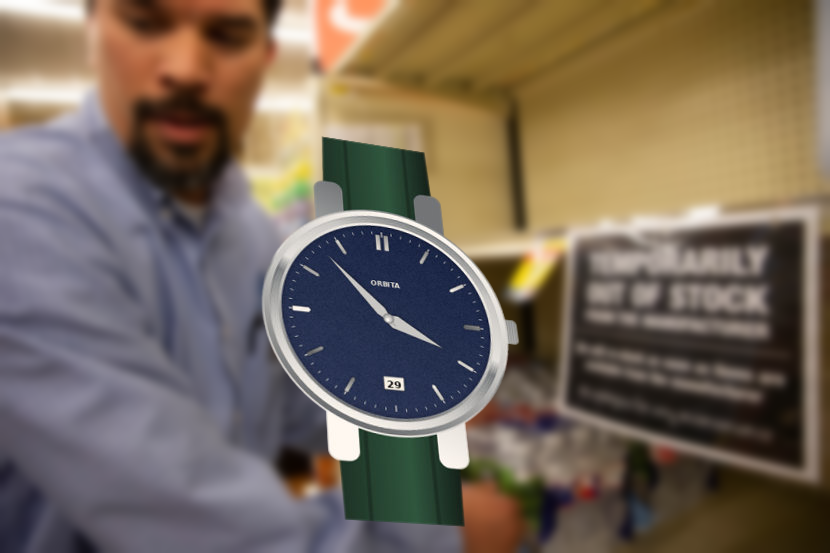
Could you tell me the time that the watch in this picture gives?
3:53
